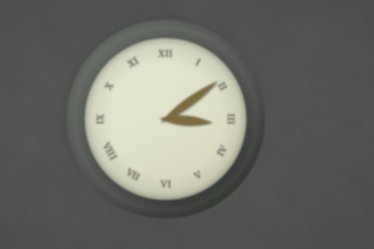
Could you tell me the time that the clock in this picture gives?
3:09
